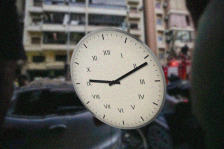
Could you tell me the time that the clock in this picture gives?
9:11
